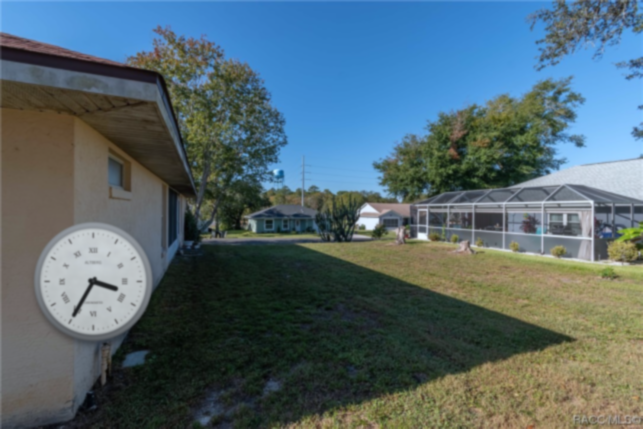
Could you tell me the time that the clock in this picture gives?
3:35
